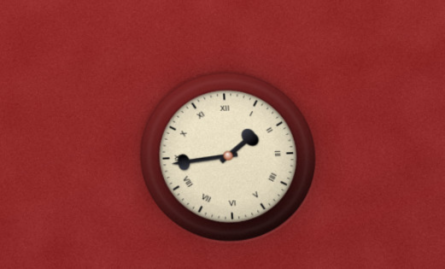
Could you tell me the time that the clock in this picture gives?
1:44
